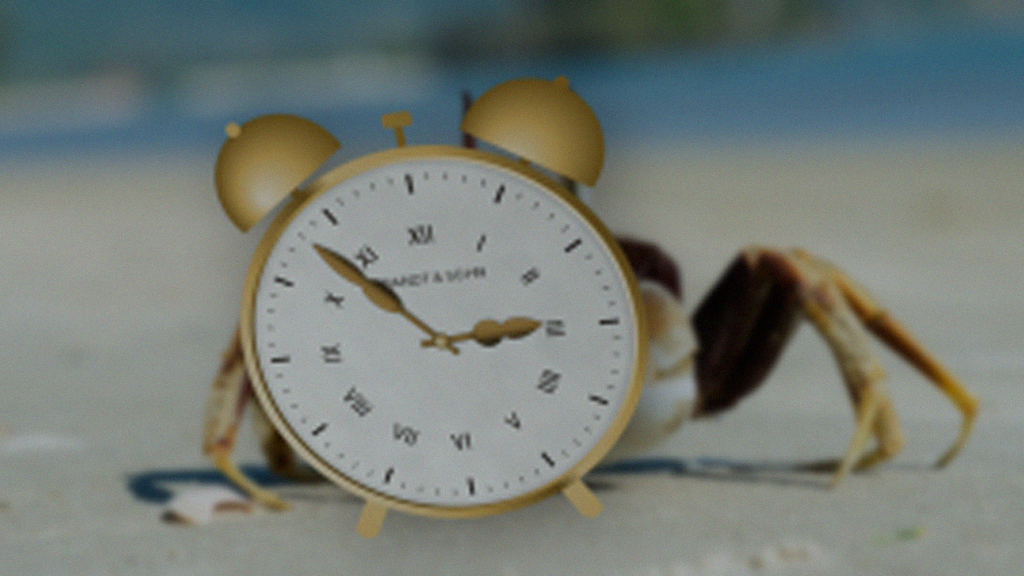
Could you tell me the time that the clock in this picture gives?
2:53
